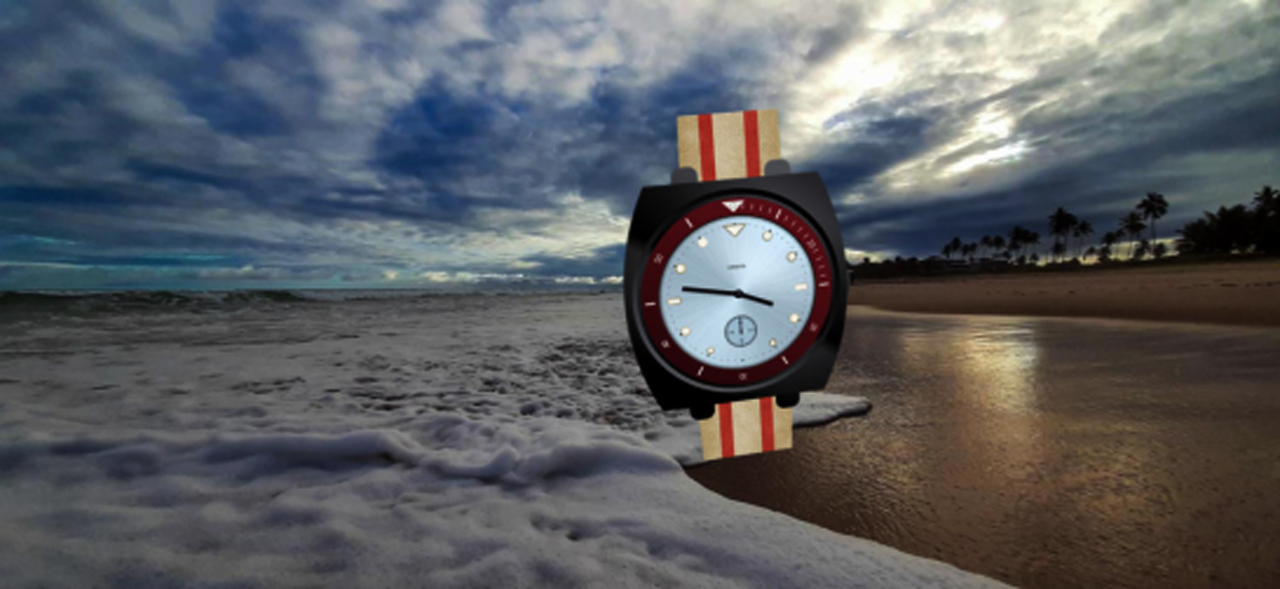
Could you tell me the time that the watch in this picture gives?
3:47
